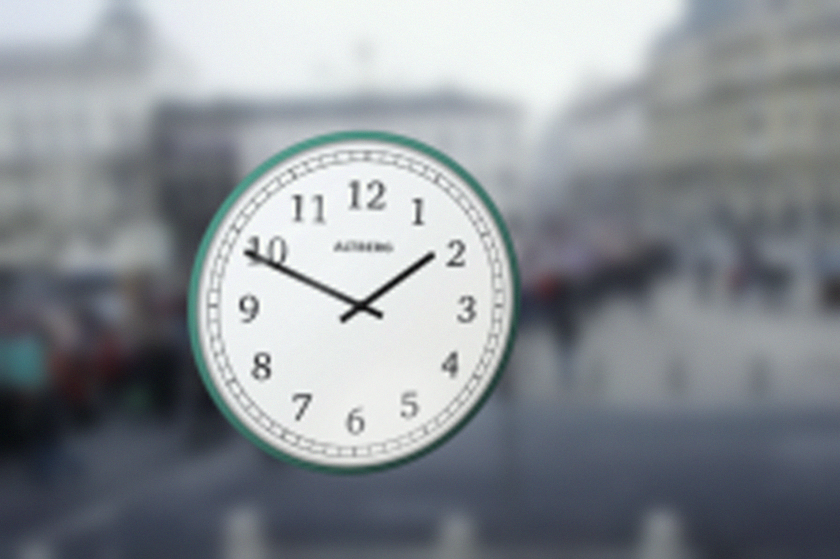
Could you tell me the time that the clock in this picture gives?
1:49
